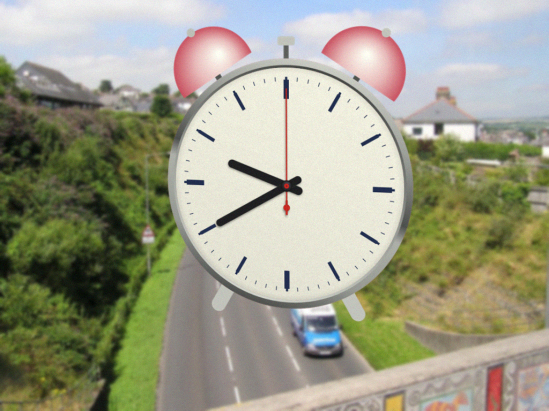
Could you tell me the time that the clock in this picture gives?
9:40:00
